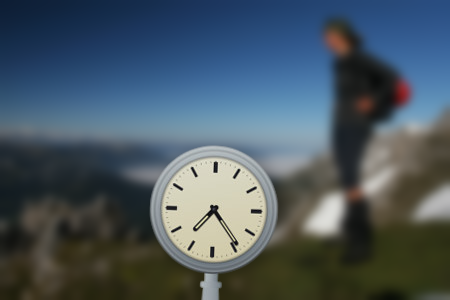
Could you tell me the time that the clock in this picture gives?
7:24
